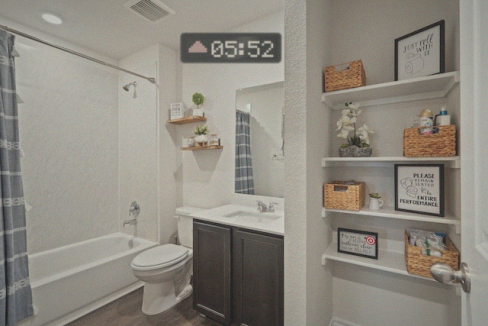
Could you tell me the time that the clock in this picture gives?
5:52
